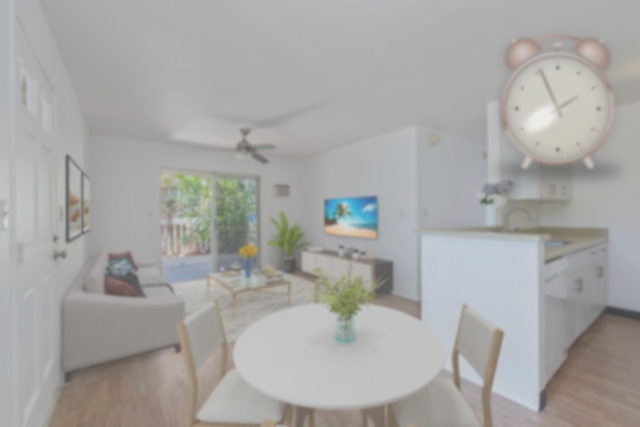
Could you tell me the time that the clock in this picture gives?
1:56
